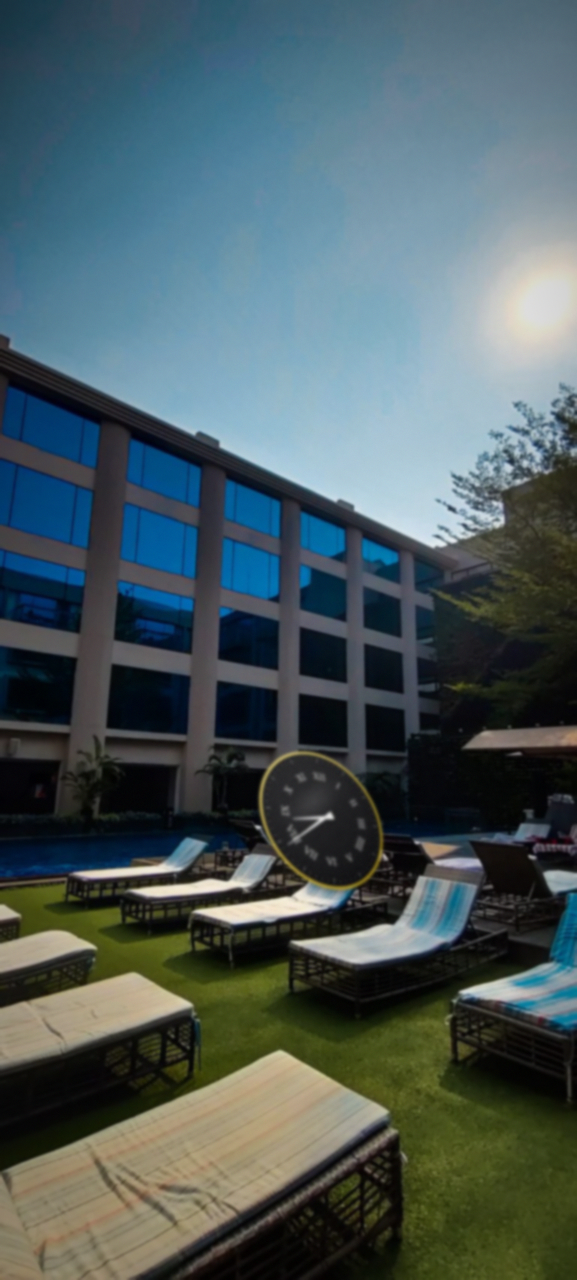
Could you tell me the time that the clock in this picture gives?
8:39
